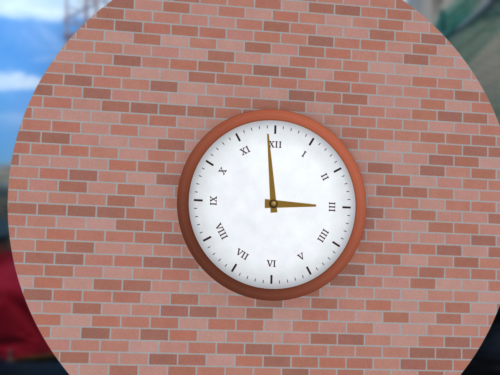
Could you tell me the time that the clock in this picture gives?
2:59
